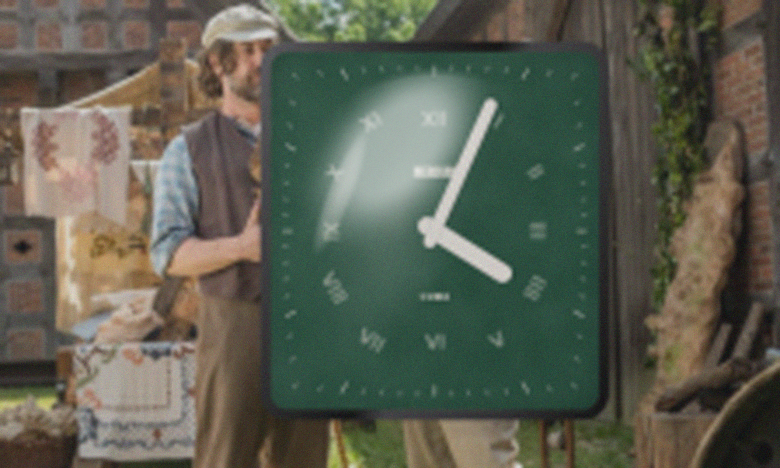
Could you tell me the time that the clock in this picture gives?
4:04
